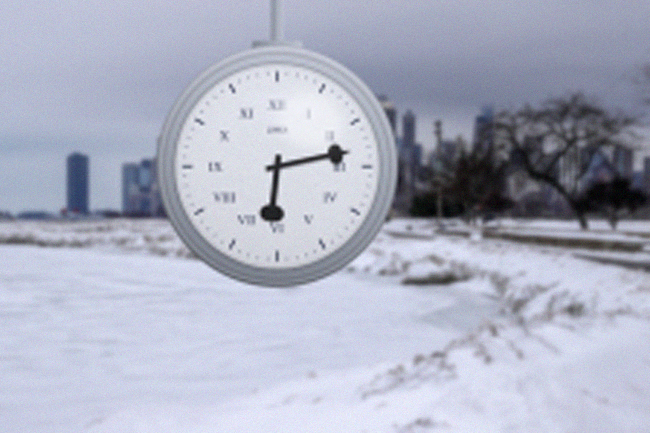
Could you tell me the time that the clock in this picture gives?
6:13
